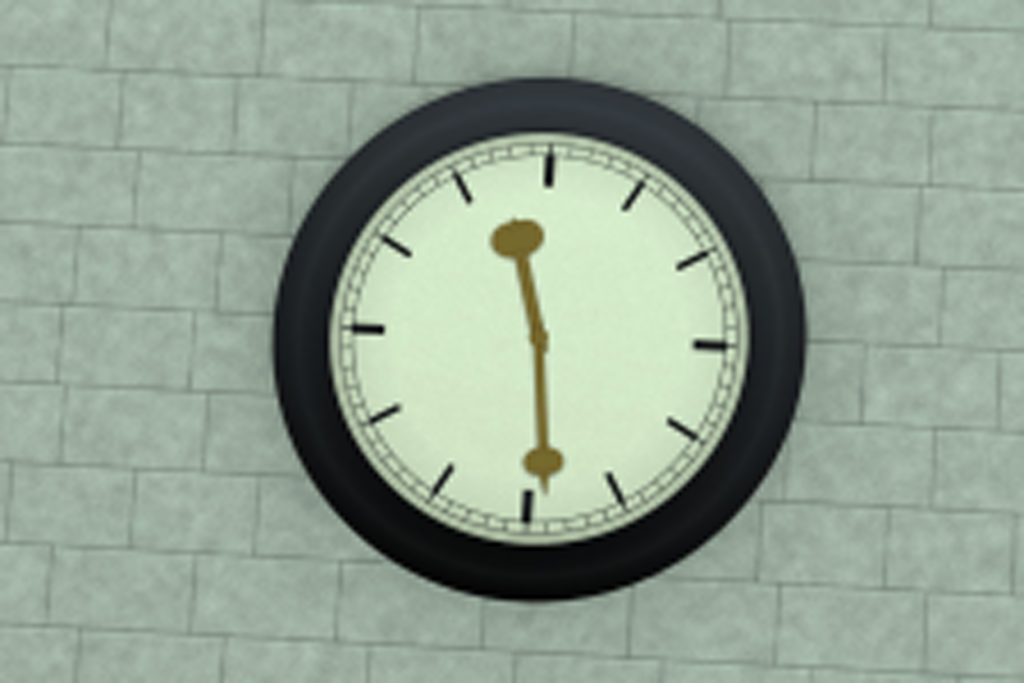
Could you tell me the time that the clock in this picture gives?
11:29
